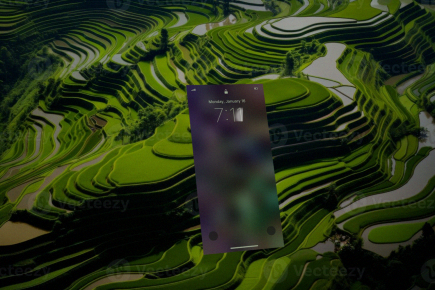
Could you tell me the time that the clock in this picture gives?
7:11
